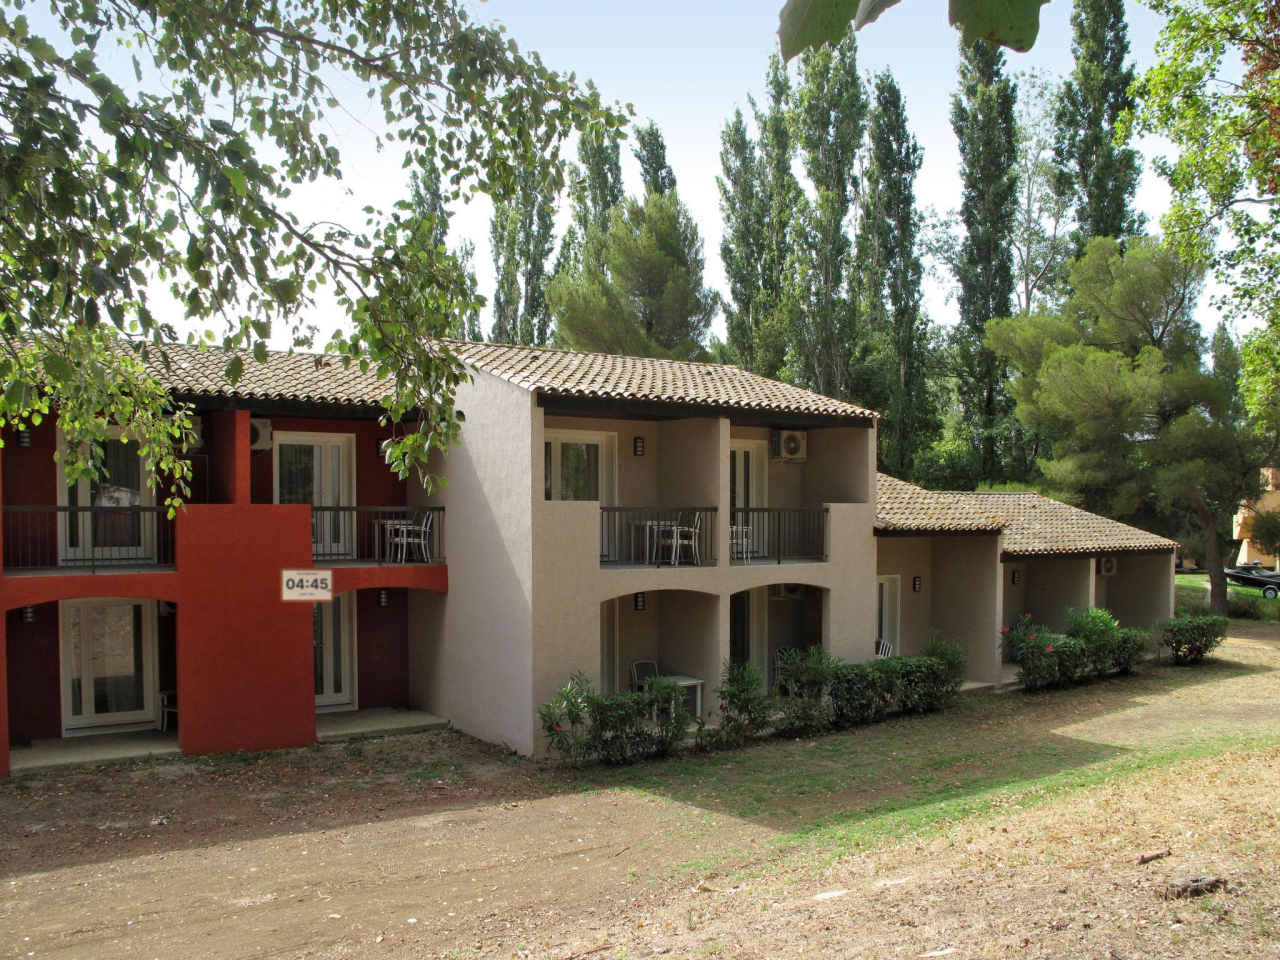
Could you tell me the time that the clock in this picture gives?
4:45
